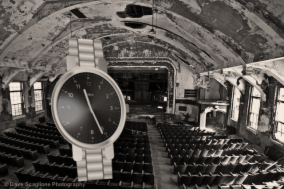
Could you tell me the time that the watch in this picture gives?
11:26
